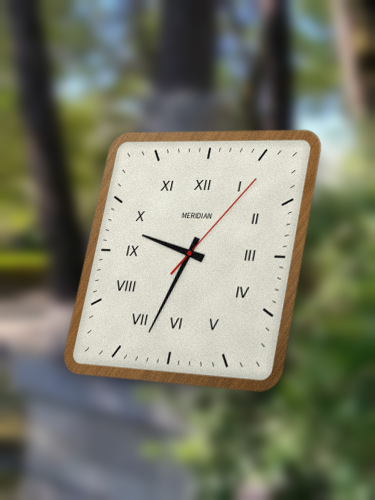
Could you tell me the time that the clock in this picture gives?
9:33:06
